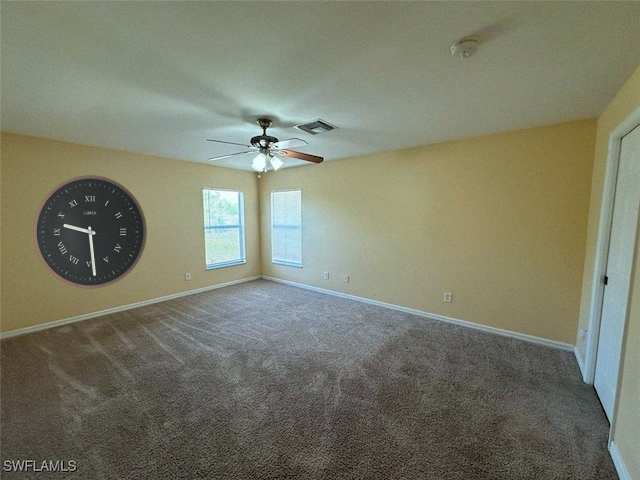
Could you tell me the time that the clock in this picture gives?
9:29
